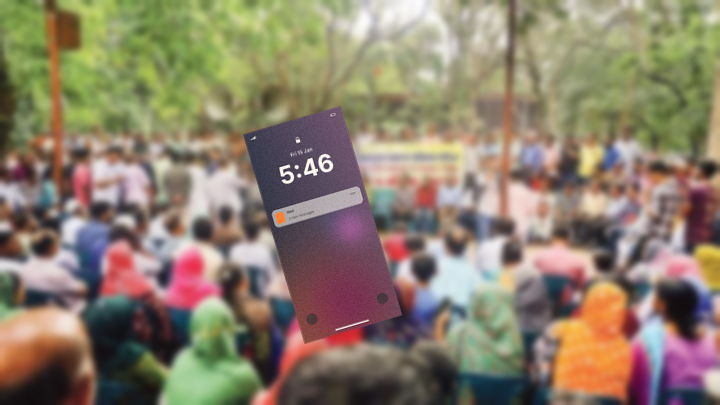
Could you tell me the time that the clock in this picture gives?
5:46
